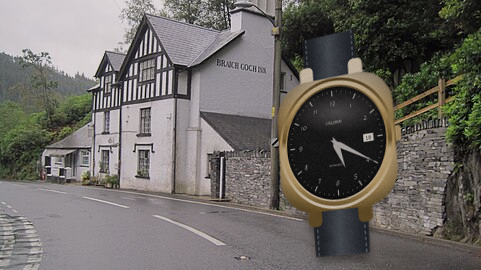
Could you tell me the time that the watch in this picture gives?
5:20
